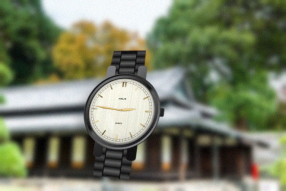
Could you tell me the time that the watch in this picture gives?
2:46
